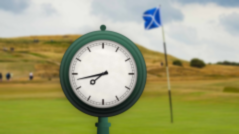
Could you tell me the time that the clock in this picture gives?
7:43
